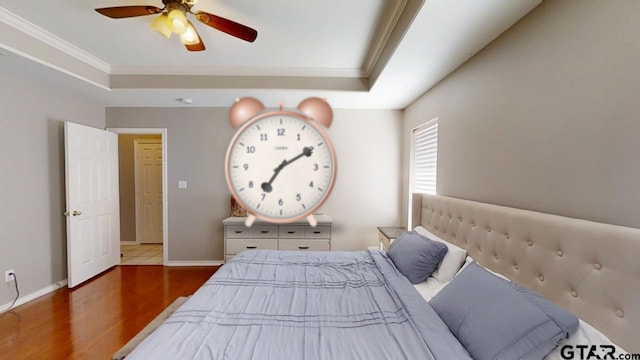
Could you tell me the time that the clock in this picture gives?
7:10
